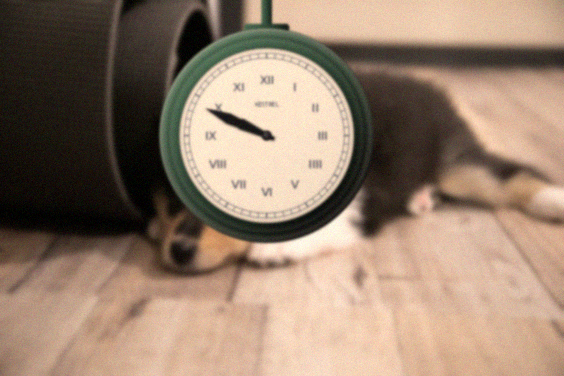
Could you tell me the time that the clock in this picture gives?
9:49
